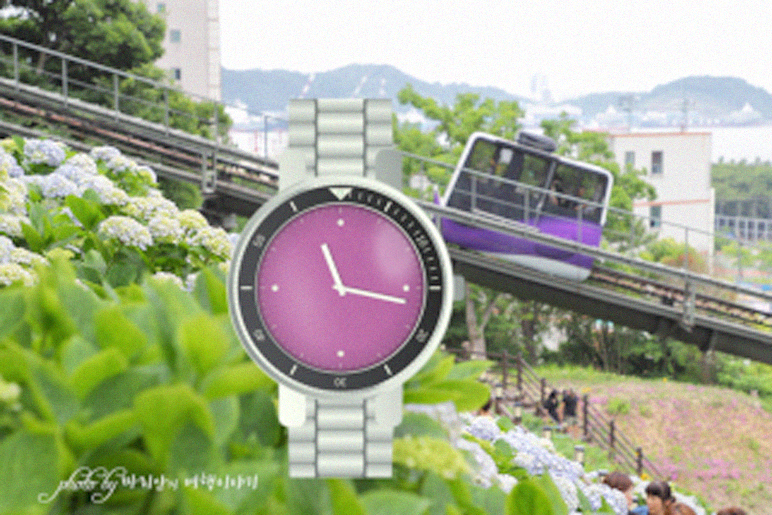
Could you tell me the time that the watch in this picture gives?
11:17
